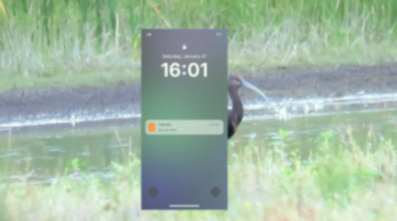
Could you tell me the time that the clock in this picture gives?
16:01
